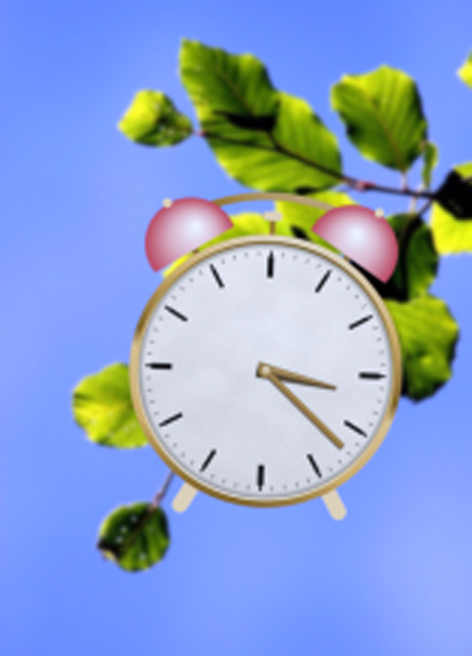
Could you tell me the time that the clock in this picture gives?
3:22
